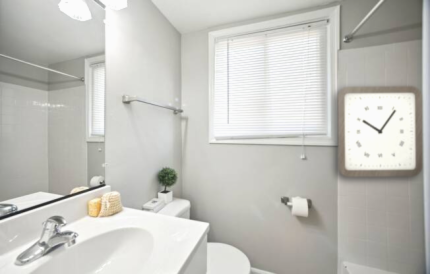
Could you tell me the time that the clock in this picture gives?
10:06
